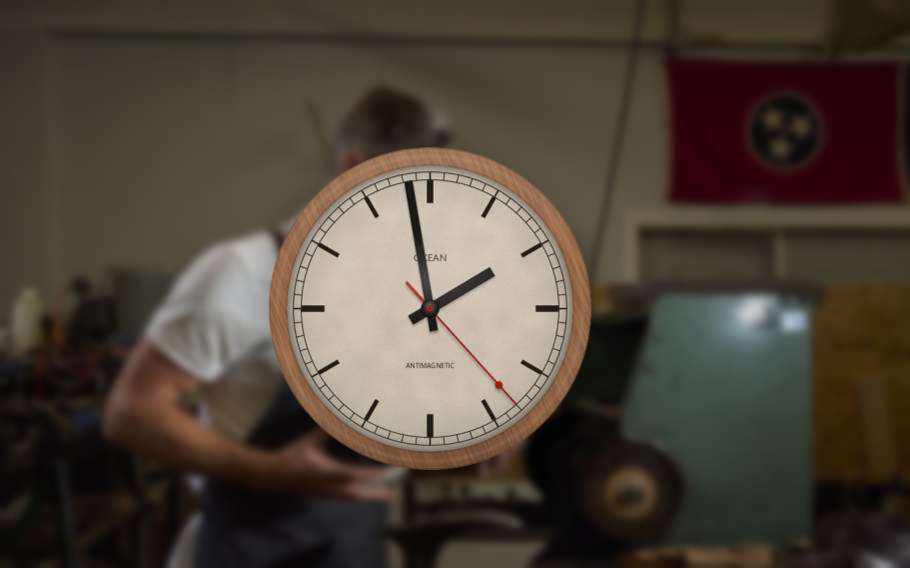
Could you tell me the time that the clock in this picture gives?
1:58:23
